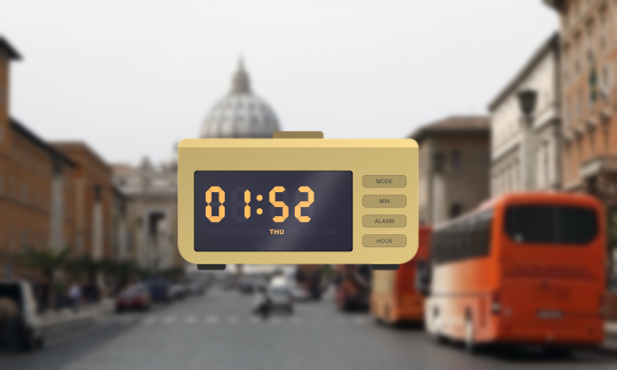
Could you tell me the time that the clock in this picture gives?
1:52
